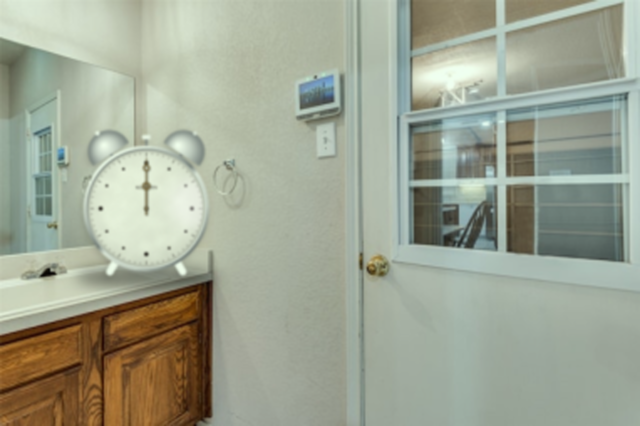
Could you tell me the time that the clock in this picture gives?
12:00
